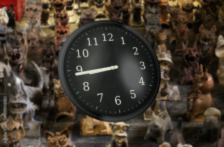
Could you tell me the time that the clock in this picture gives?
8:44
